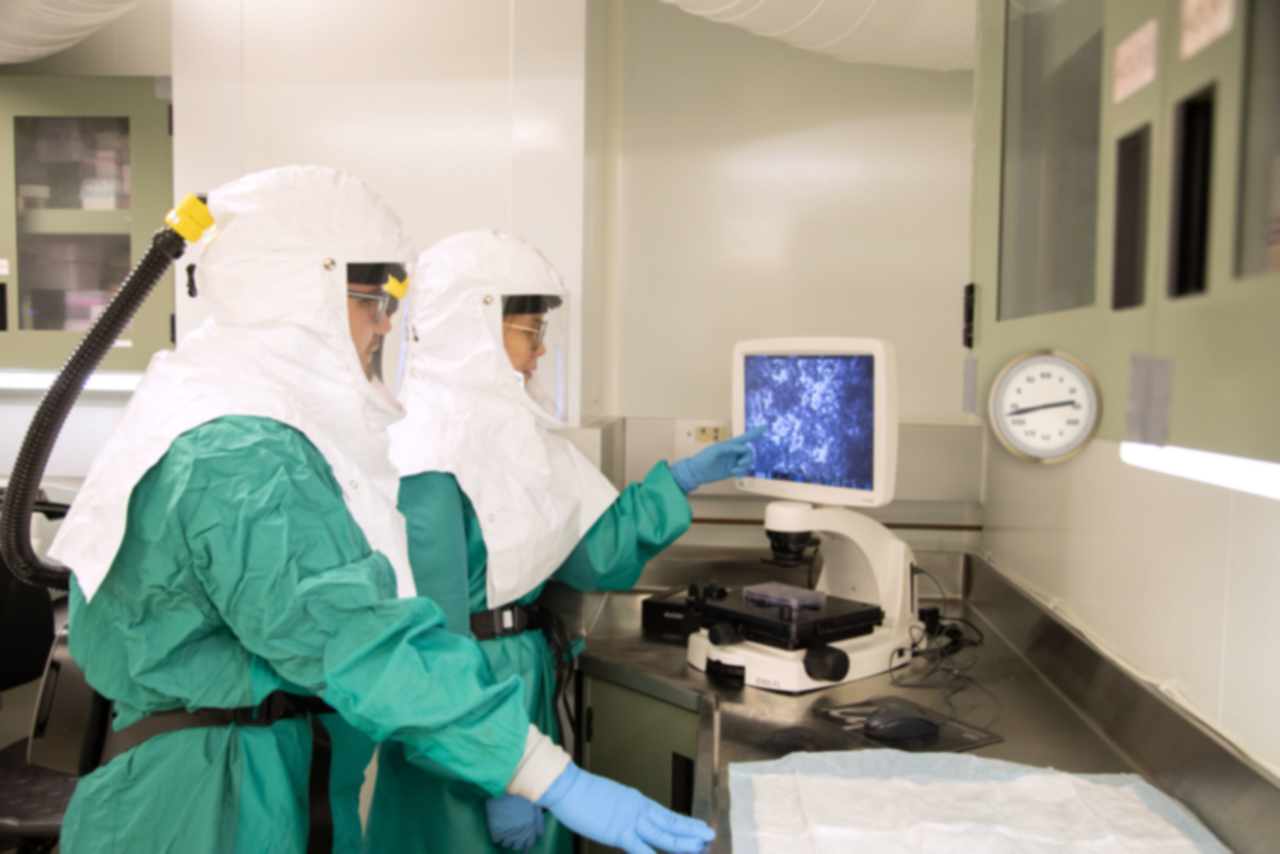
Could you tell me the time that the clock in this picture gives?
2:43
